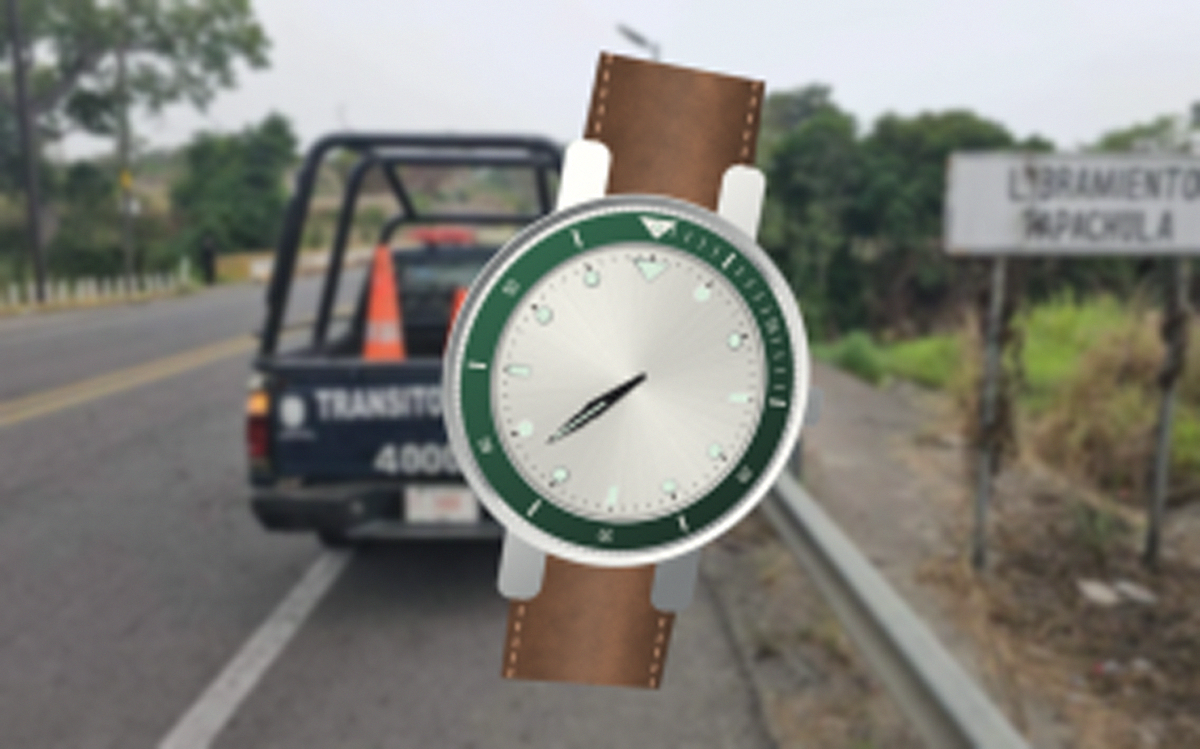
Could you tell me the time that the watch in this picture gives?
7:38
